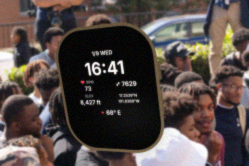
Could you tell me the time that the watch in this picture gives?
16:41
